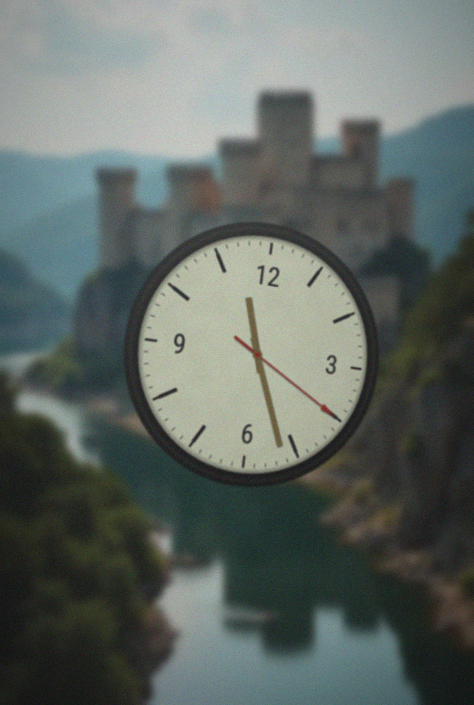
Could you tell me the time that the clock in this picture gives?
11:26:20
